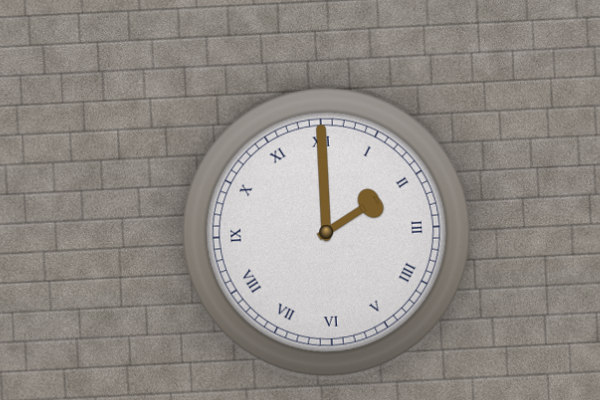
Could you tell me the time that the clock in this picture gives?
2:00
